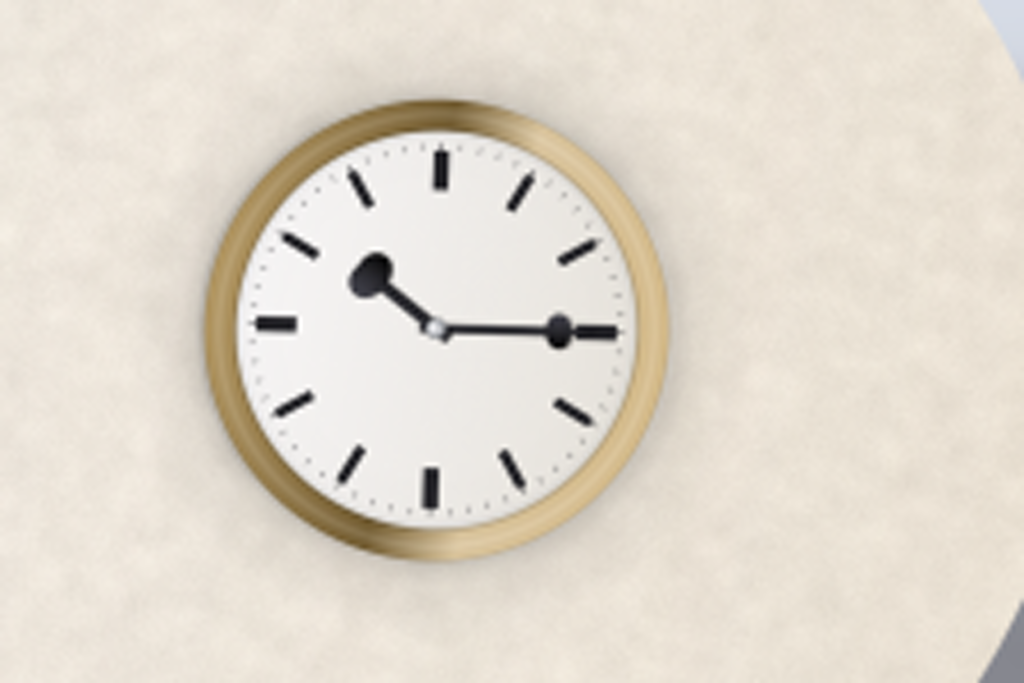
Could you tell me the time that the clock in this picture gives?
10:15
